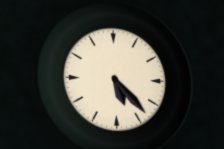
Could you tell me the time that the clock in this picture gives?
5:23
